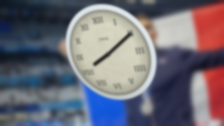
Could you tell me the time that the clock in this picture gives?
8:10
